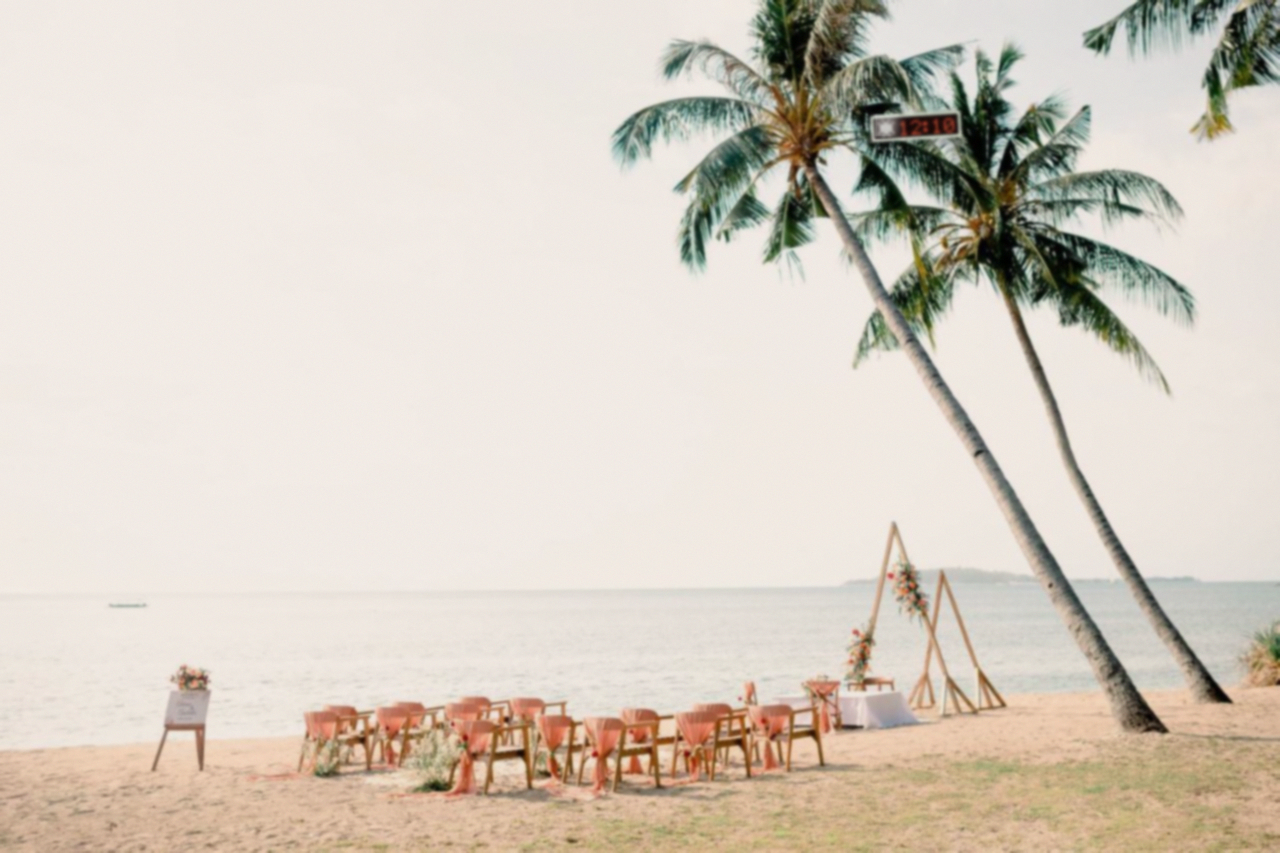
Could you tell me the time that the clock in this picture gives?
12:10
